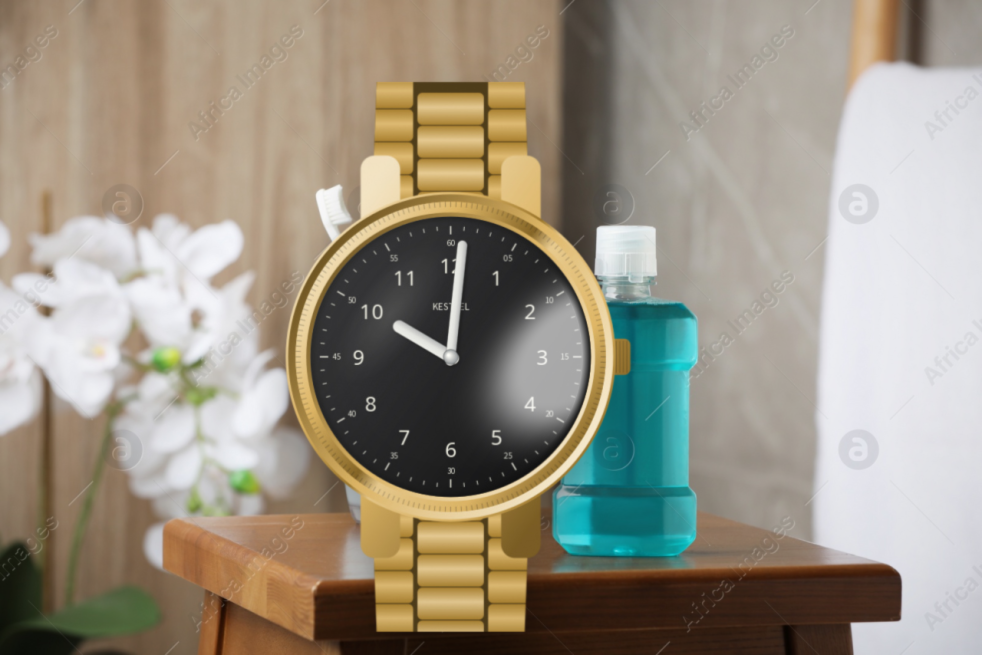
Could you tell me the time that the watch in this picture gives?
10:01
